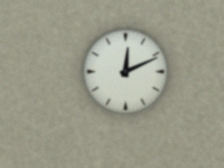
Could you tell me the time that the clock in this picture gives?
12:11
